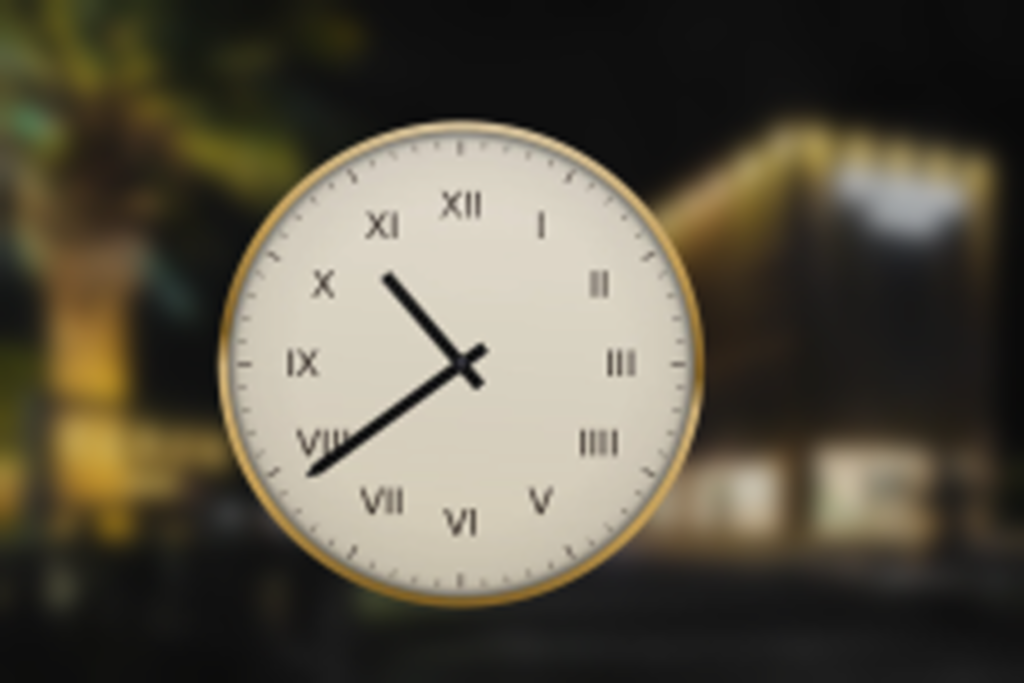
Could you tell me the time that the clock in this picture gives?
10:39
